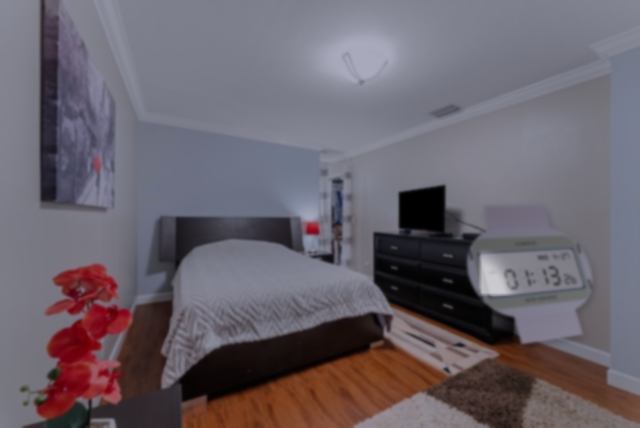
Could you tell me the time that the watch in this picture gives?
1:13
